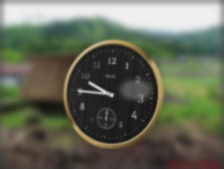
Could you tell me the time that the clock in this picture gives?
9:45
